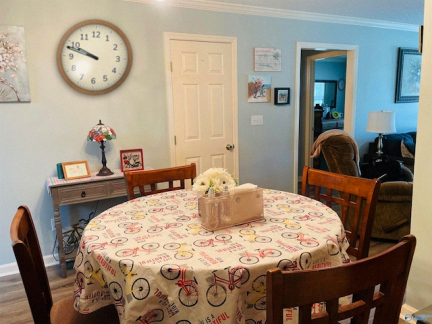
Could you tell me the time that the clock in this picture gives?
9:48
